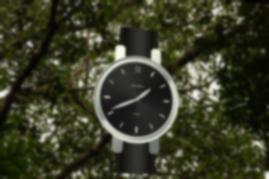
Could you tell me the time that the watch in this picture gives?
1:41
